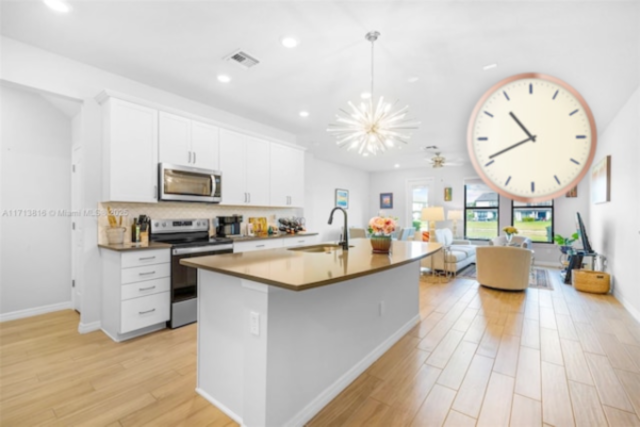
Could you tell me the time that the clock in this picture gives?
10:41
